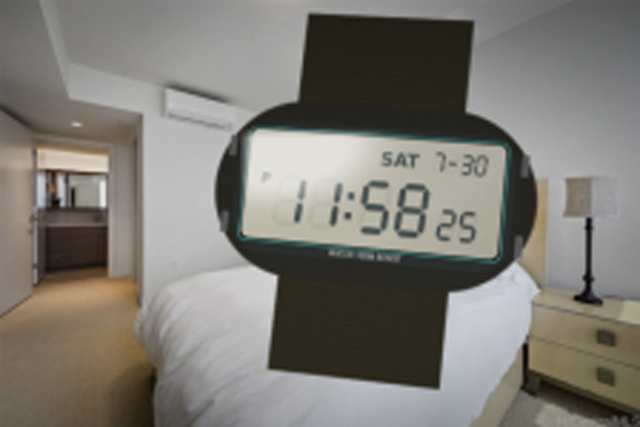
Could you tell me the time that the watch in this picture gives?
11:58:25
